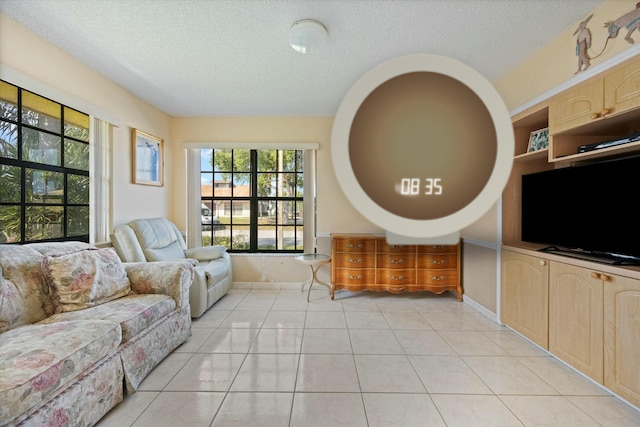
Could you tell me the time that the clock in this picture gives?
8:35
